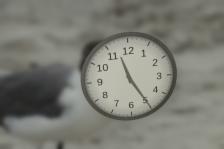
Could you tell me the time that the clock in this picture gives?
11:25
